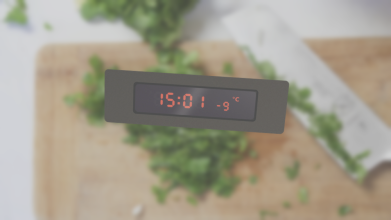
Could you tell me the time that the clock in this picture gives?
15:01
